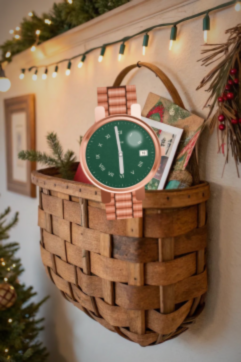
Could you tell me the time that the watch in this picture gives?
5:59
